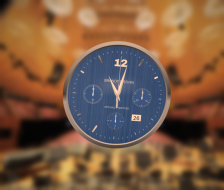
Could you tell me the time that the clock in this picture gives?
11:02
